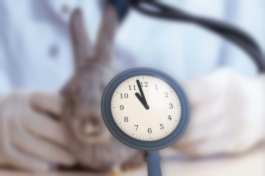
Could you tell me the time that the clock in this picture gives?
10:58
